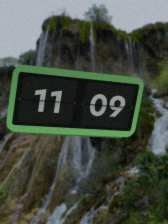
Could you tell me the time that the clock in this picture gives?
11:09
